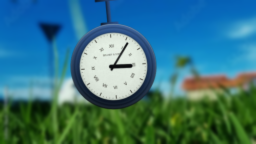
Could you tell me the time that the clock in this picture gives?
3:06
